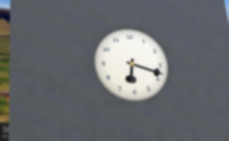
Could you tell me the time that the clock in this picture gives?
6:18
